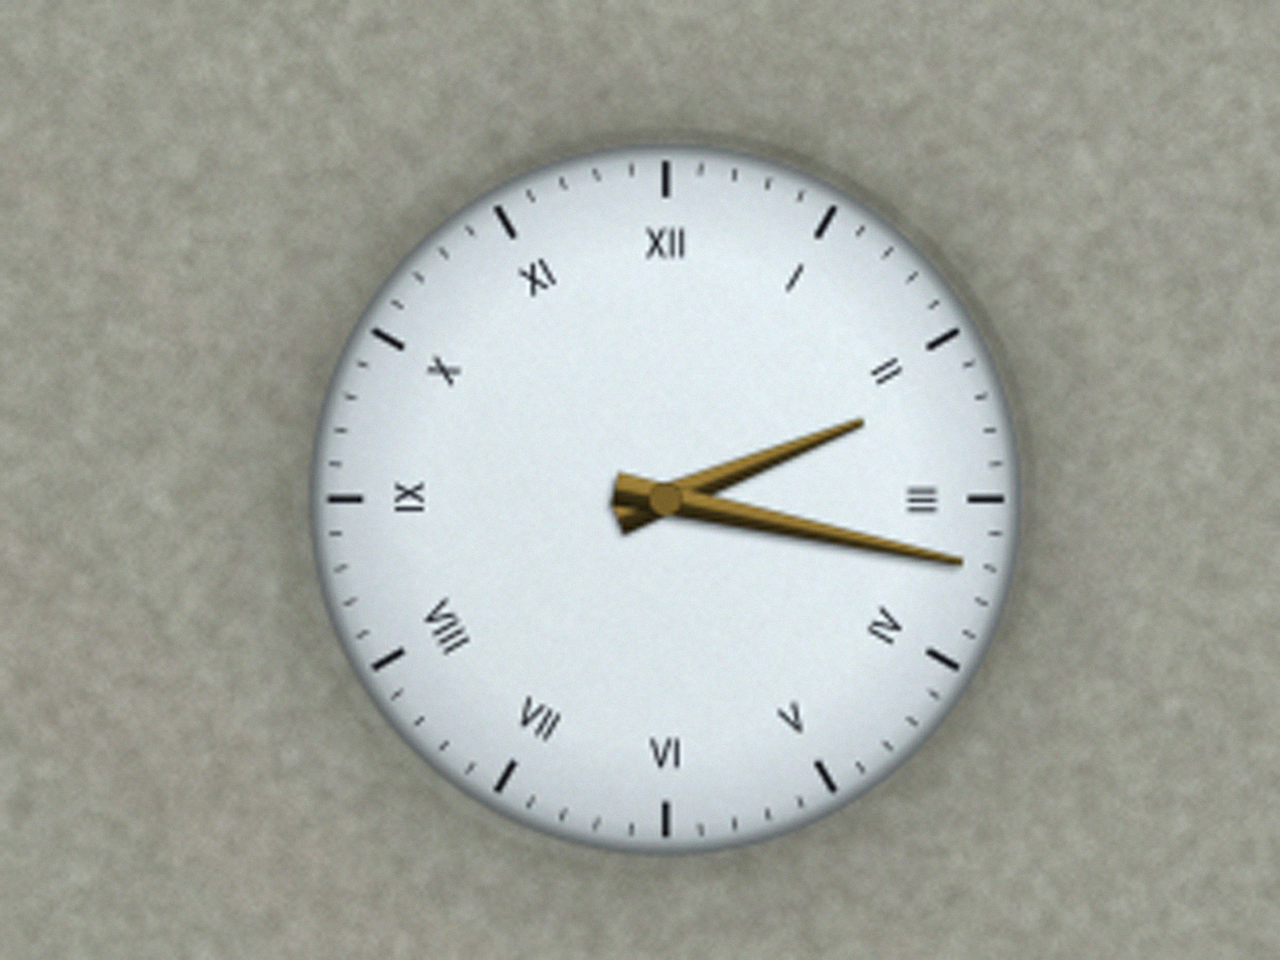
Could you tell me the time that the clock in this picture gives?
2:17
